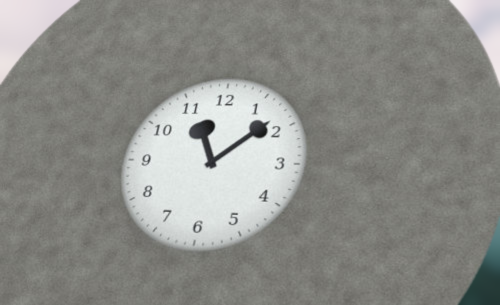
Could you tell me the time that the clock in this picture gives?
11:08
